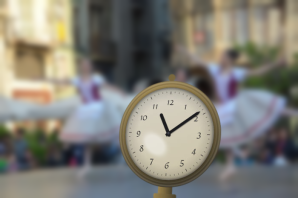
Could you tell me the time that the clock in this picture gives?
11:09
